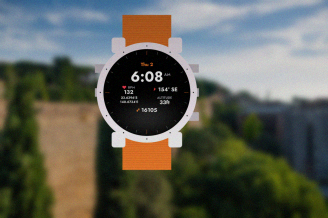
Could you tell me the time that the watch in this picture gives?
6:08
